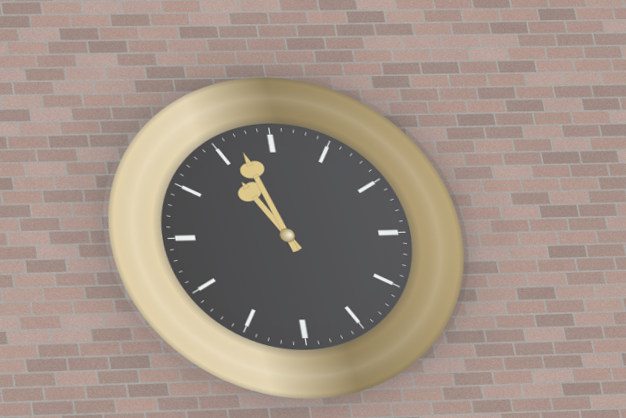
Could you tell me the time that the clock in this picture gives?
10:57
